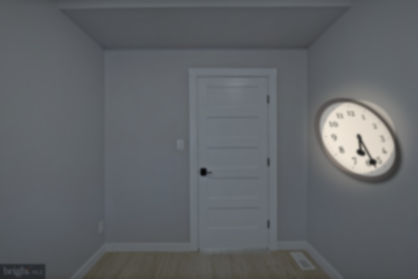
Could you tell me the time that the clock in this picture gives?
6:28
